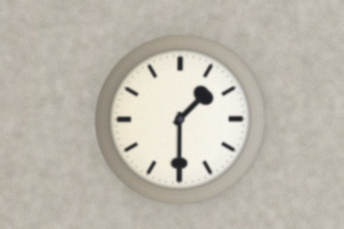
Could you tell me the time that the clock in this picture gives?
1:30
